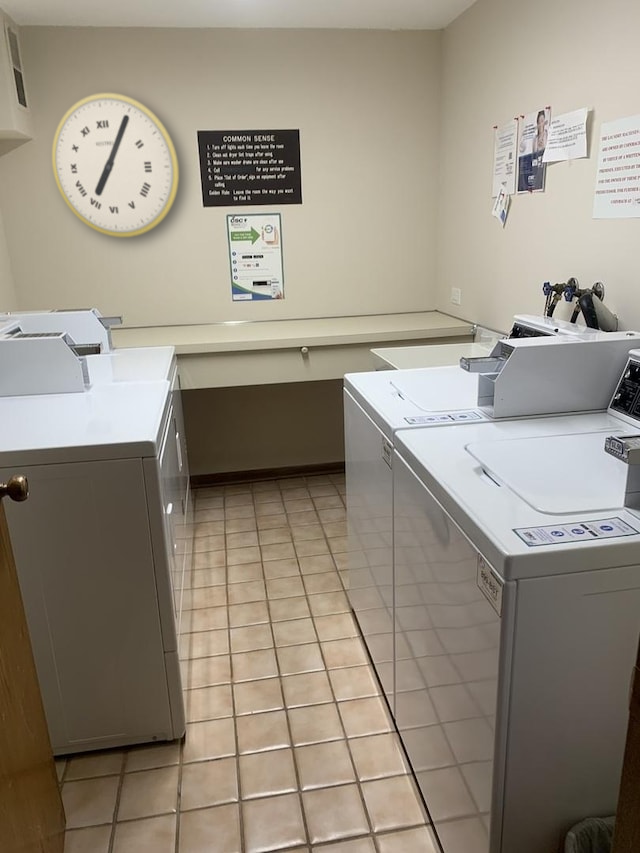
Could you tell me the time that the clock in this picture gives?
7:05
